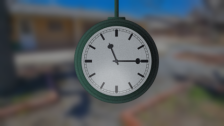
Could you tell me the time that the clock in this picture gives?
11:15
